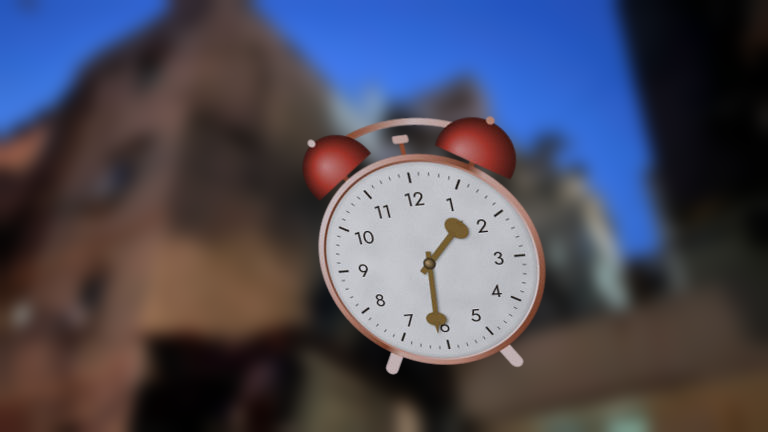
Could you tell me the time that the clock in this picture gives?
1:31
